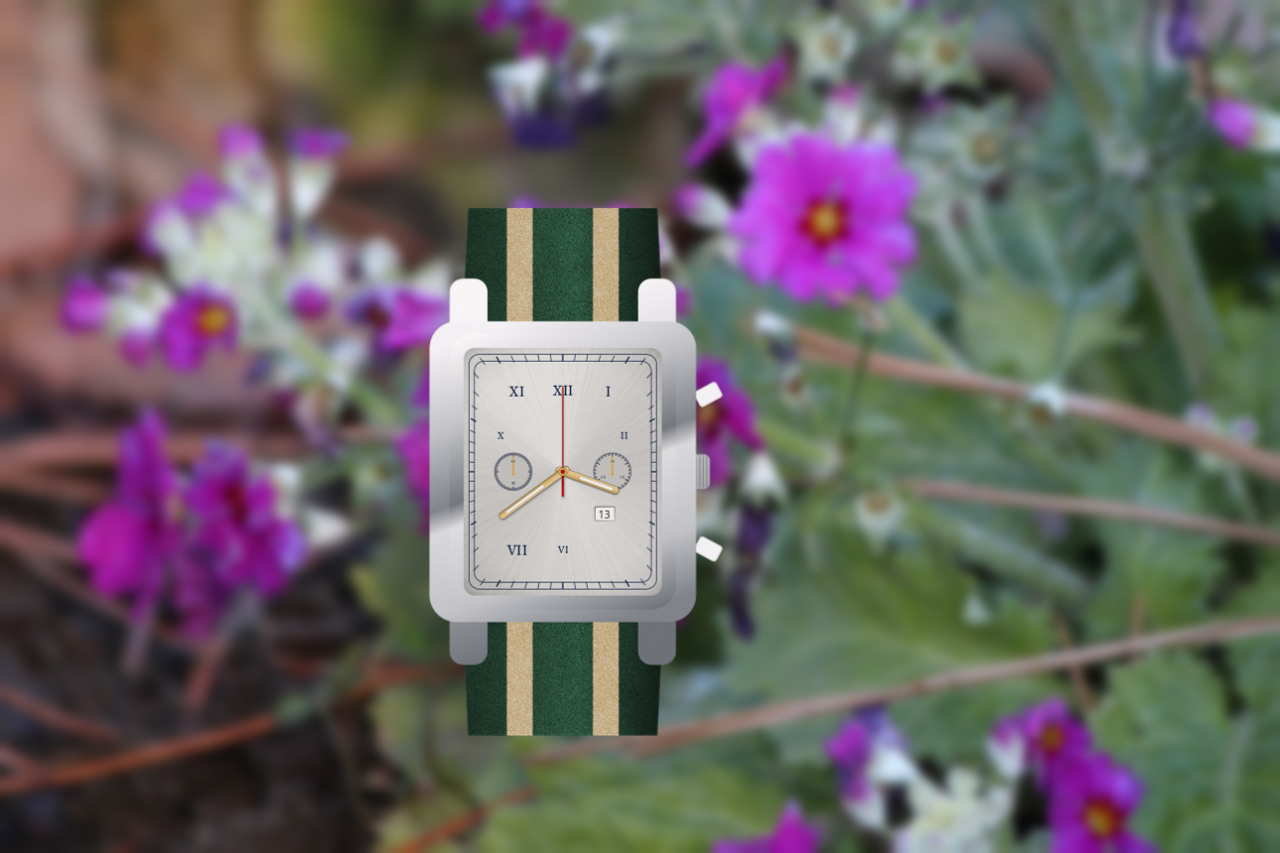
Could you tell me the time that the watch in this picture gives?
3:39
